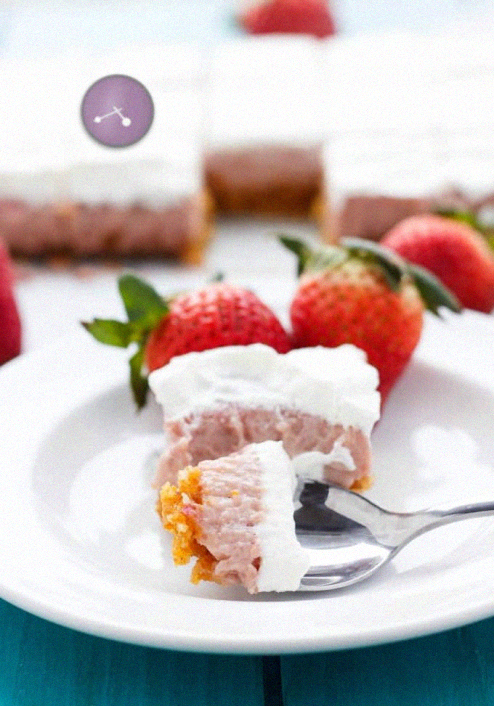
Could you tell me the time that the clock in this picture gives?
4:41
